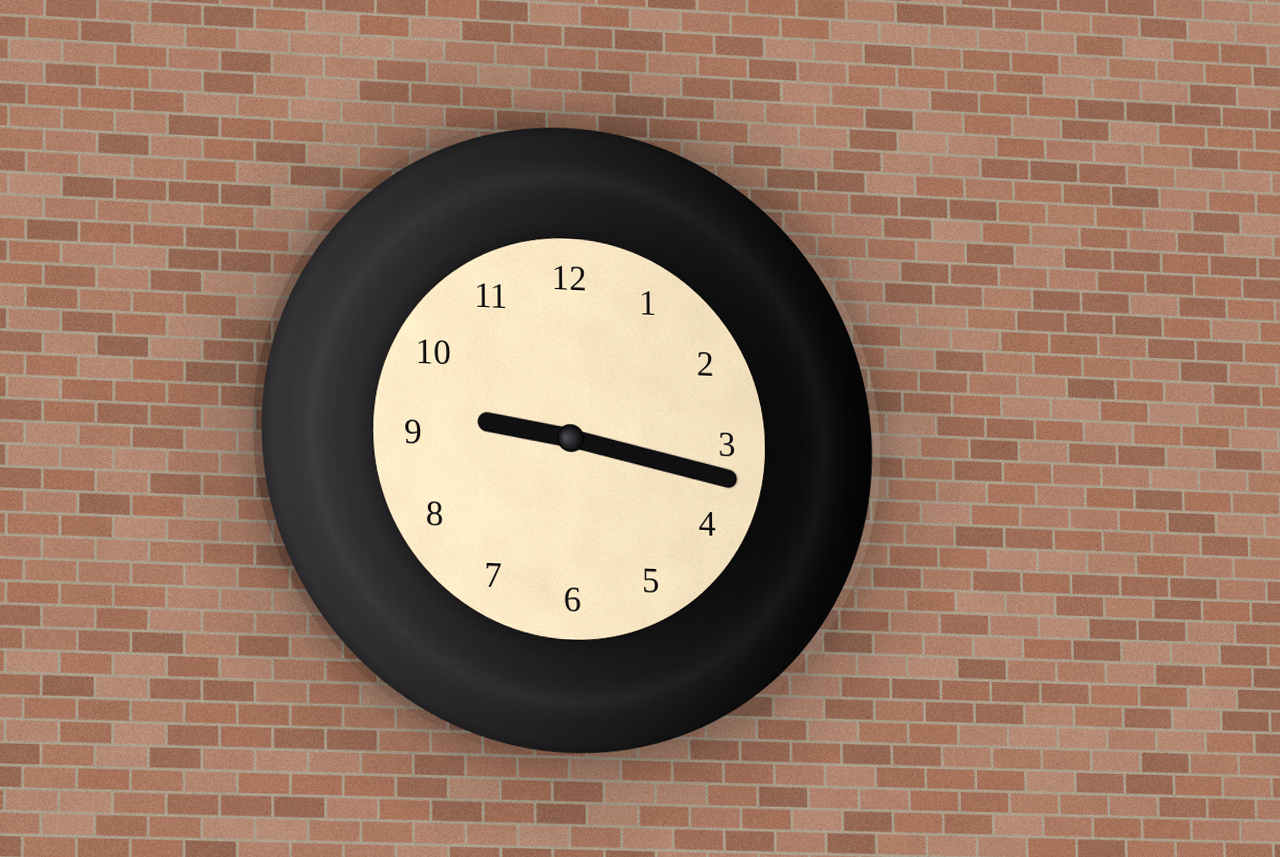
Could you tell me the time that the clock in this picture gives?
9:17
